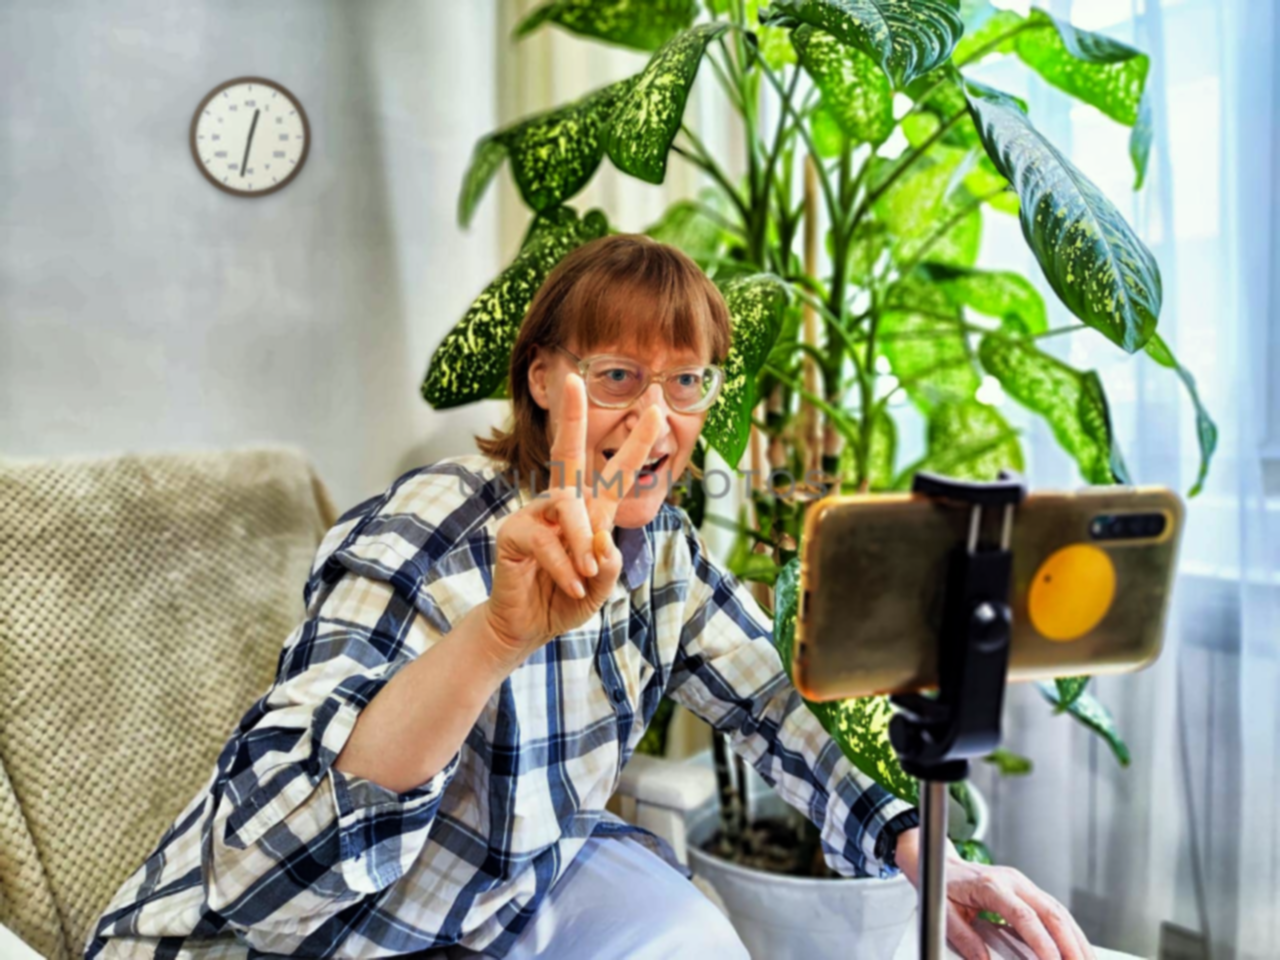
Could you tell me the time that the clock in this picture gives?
12:32
